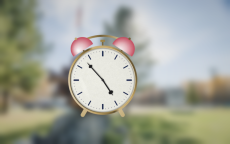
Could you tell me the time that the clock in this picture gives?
4:53
